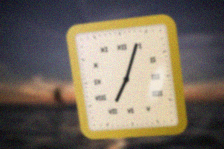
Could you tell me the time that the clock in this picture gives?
7:04
